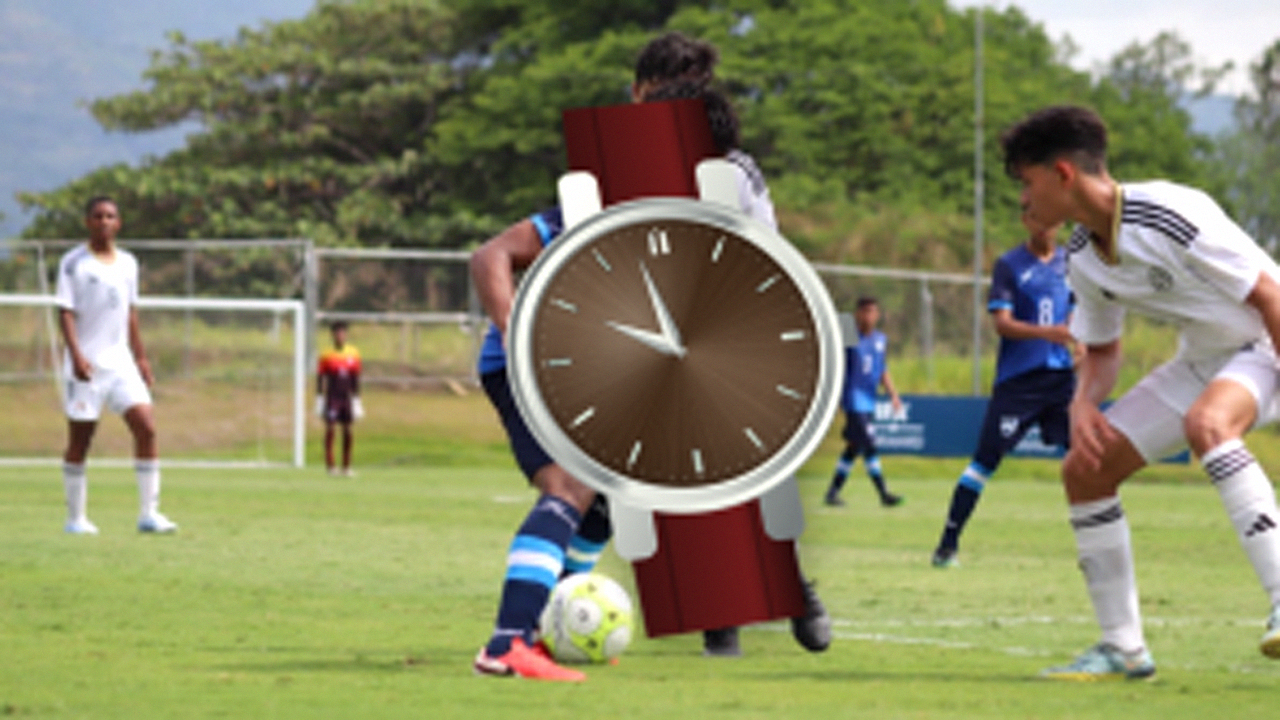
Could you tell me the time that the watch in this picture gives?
9:58
